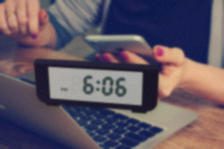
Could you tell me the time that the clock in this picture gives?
6:06
